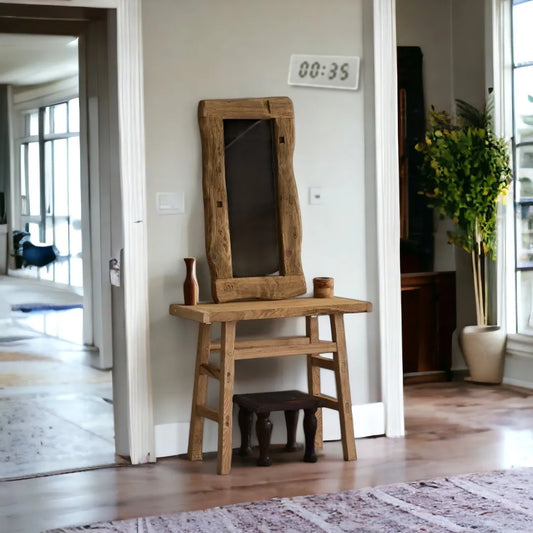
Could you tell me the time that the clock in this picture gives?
0:35
